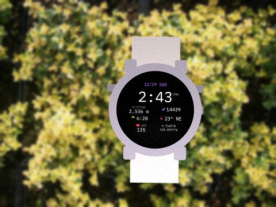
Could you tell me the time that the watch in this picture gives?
2:43
